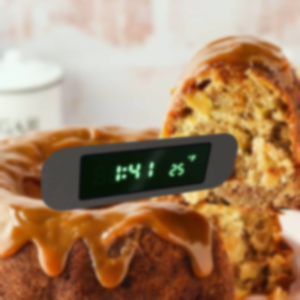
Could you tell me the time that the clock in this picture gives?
1:41
